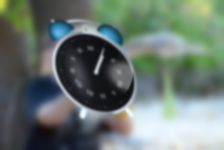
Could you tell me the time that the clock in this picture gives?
1:05
